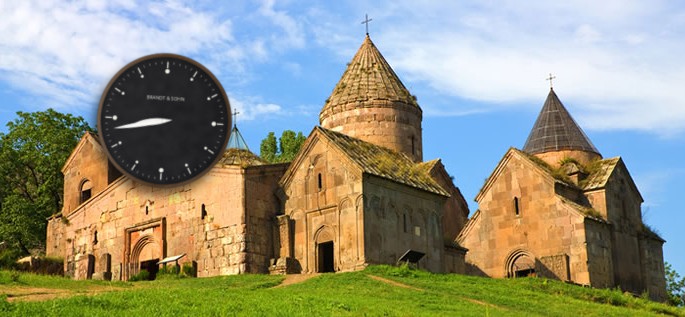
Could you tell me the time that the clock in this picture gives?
8:43
